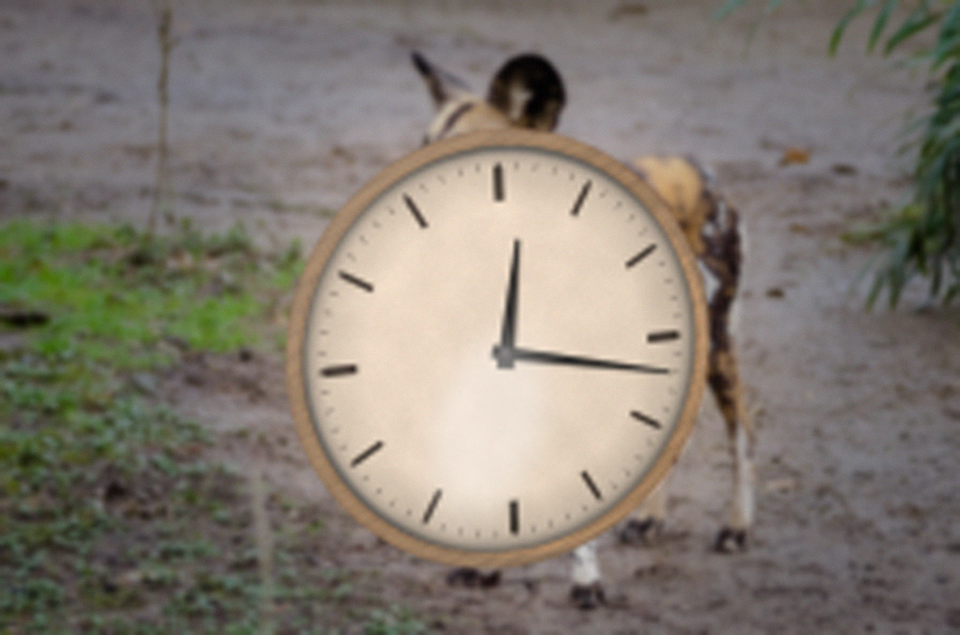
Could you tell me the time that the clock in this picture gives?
12:17
